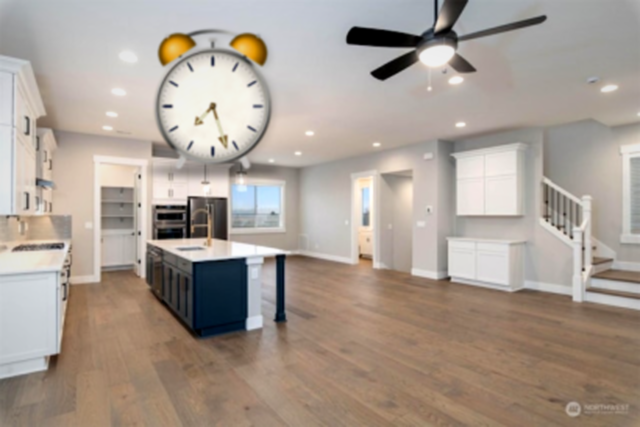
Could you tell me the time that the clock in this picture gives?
7:27
